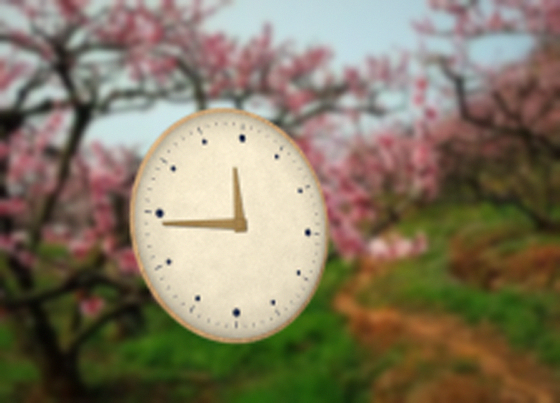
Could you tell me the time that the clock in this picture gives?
11:44
